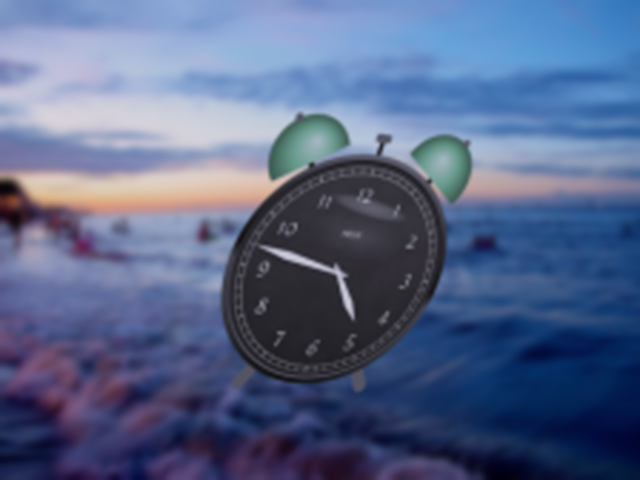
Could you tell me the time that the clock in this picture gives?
4:47
